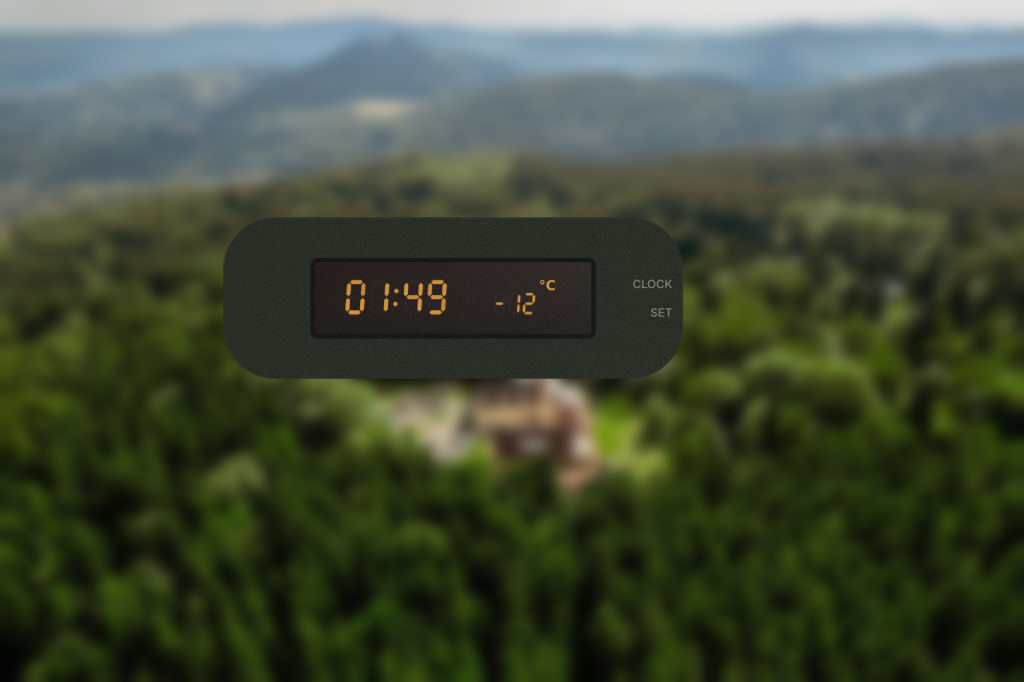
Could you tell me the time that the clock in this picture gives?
1:49
